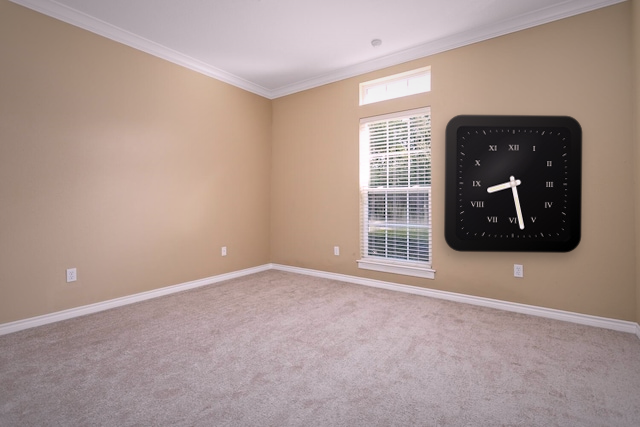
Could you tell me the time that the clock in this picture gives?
8:28
